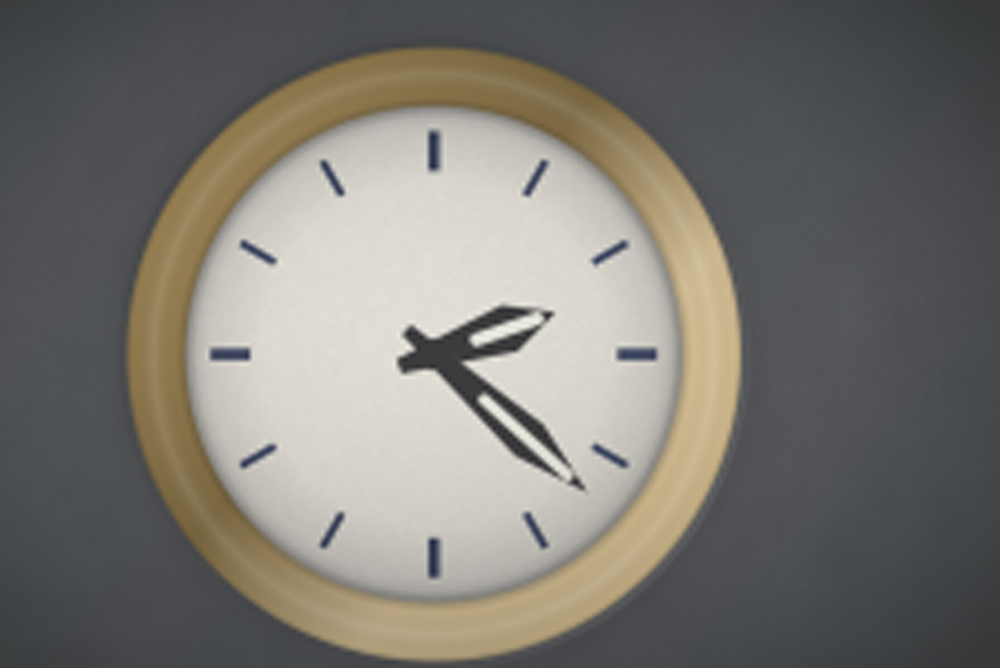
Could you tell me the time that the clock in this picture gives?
2:22
